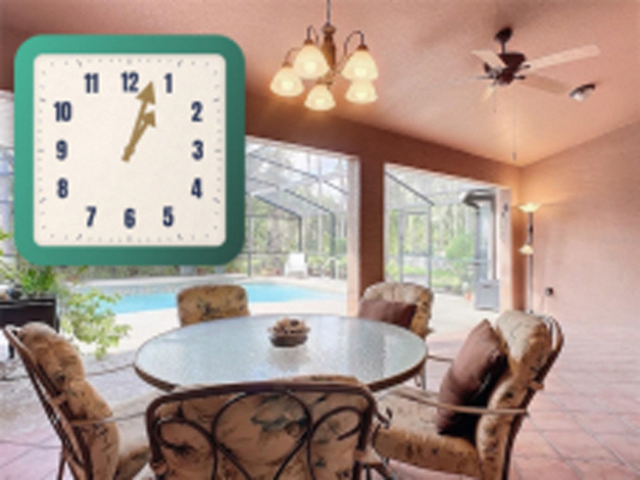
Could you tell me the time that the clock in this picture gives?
1:03
